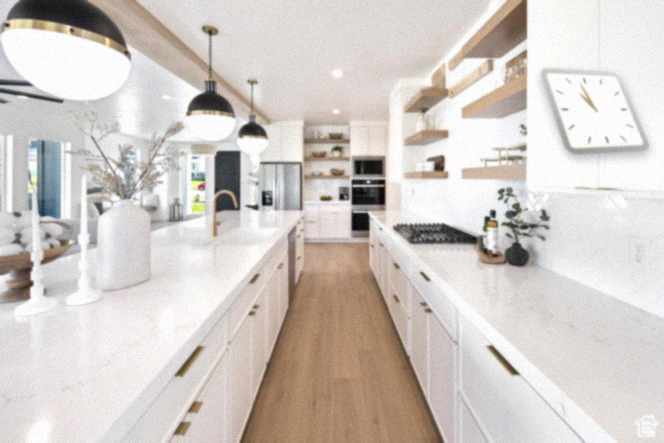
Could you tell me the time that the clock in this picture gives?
10:58
